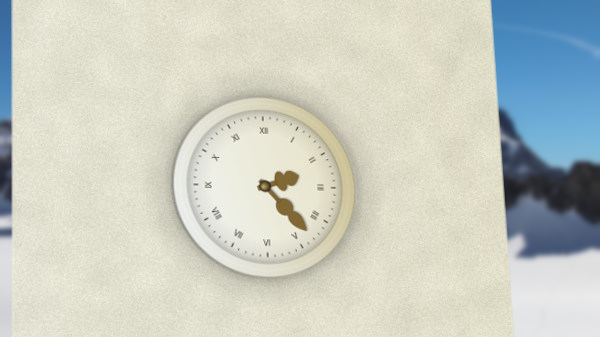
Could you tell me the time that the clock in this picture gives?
2:23
